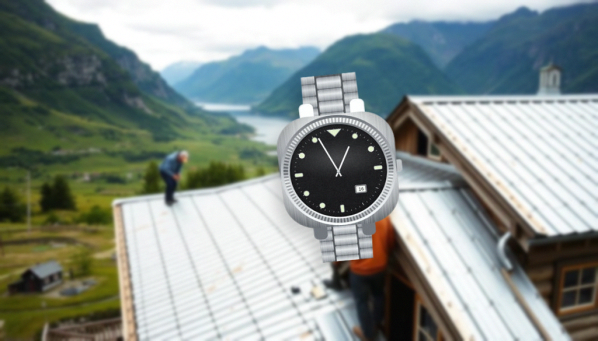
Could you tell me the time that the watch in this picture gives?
12:56
